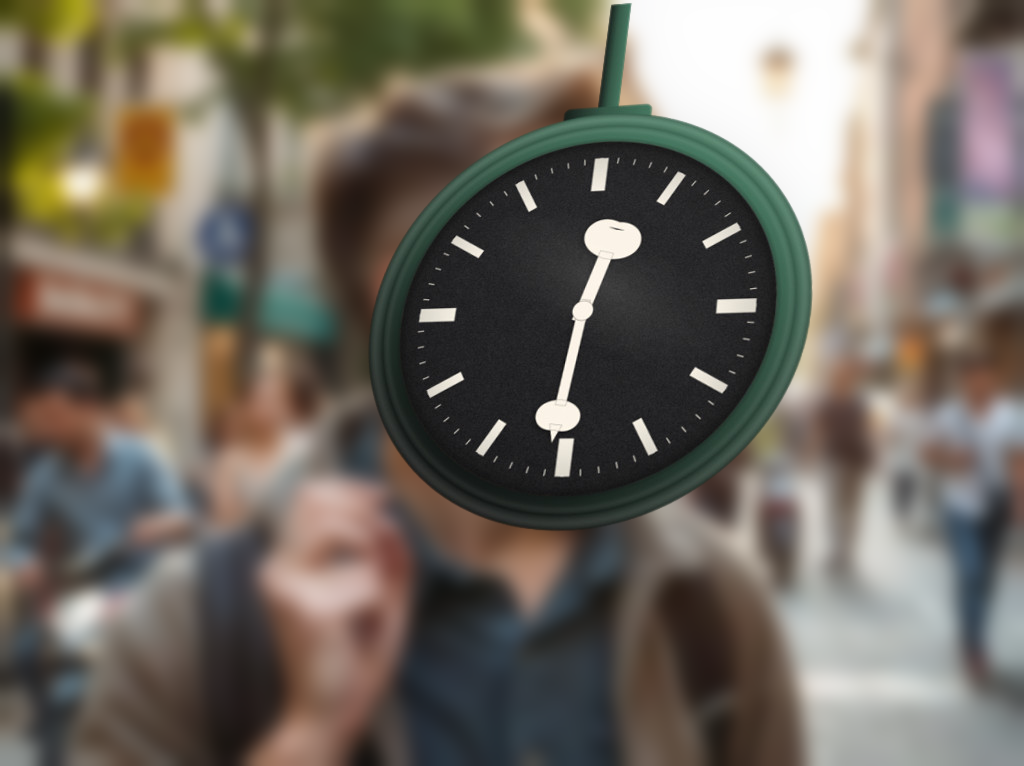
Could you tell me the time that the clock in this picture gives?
12:31
